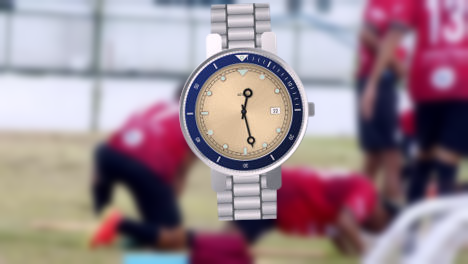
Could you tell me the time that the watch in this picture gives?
12:28
